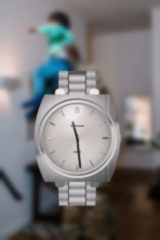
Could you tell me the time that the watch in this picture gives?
11:29
